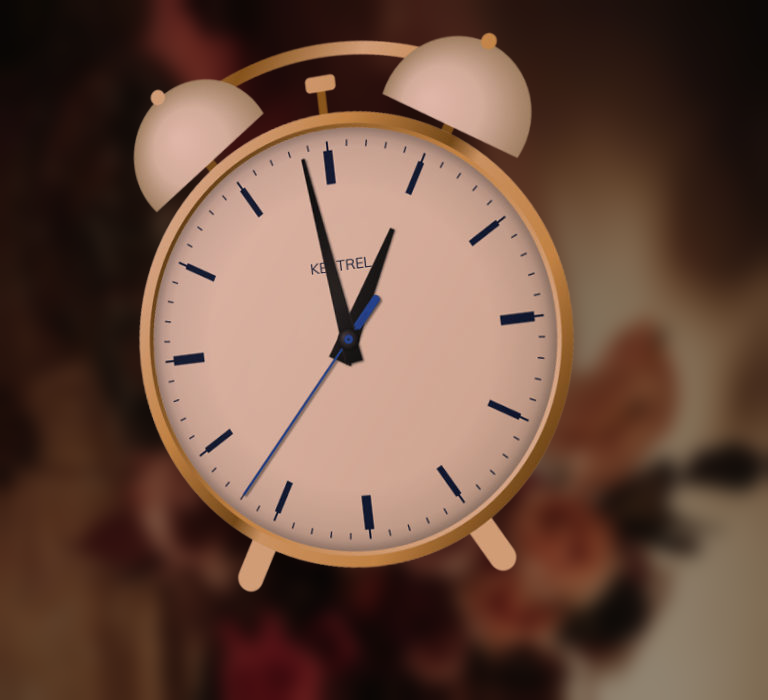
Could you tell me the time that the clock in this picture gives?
12:58:37
